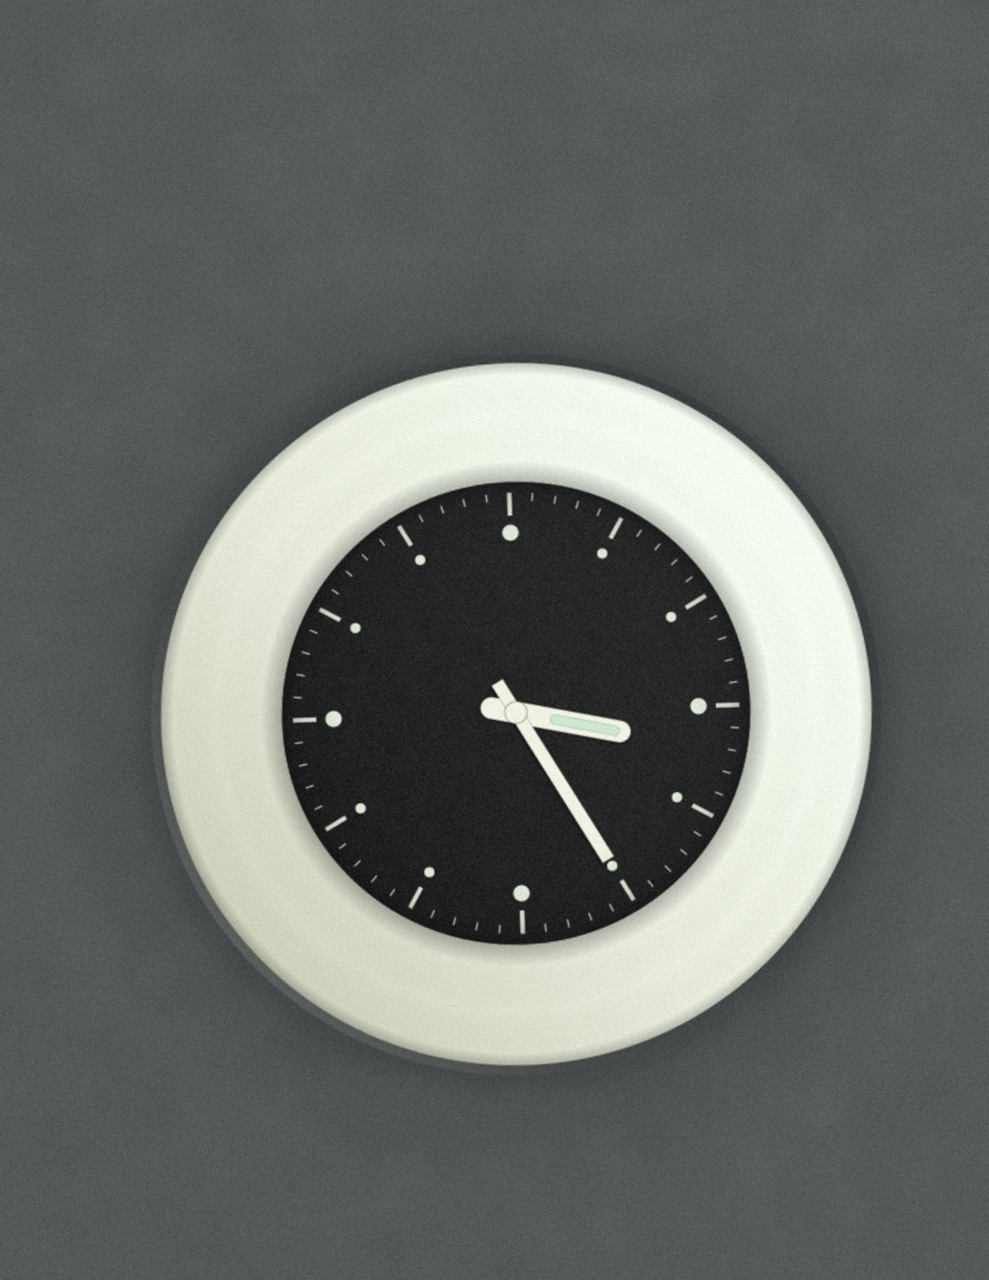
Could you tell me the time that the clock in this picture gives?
3:25
